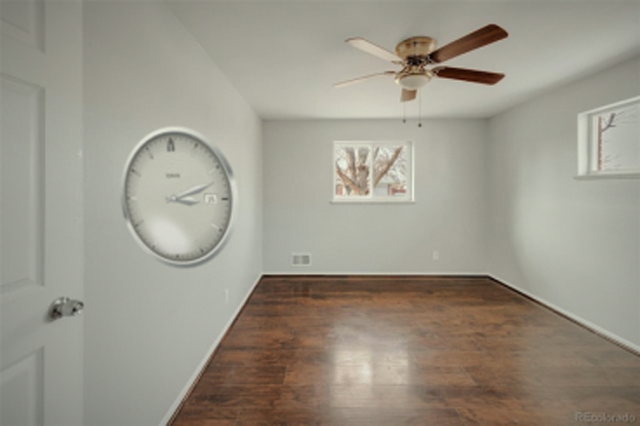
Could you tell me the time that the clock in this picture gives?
3:12
